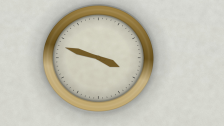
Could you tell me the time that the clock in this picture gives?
3:48
